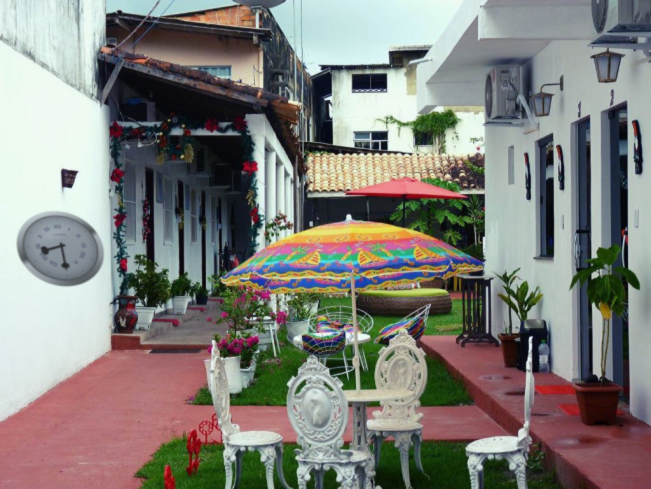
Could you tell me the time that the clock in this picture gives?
8:30
